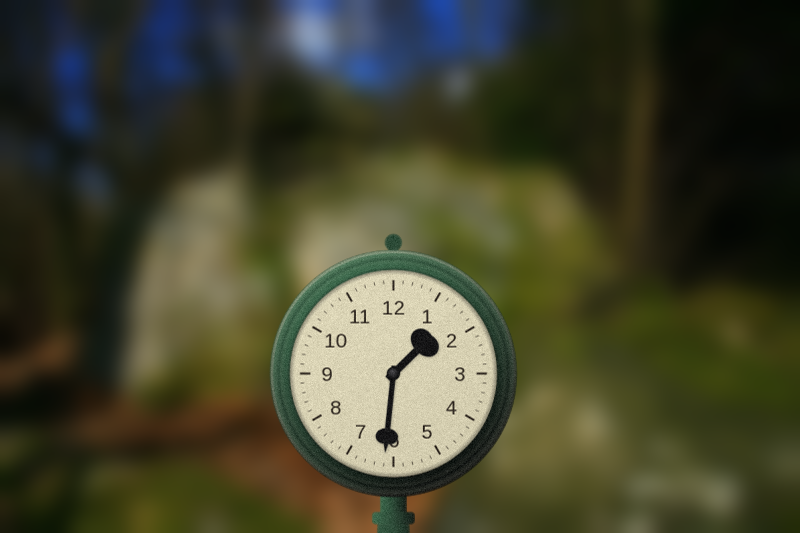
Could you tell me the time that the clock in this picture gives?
1:31
